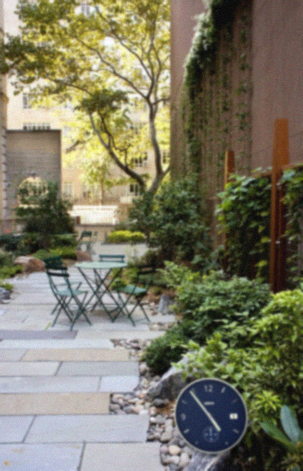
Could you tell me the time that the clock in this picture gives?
4:54
